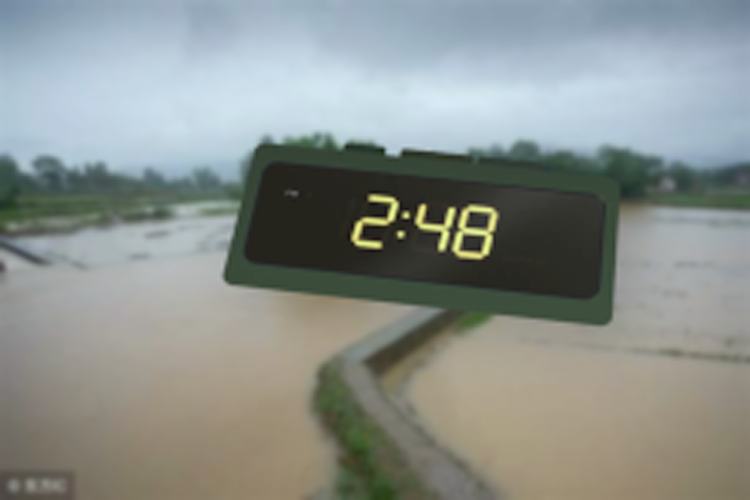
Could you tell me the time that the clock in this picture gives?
2:48
